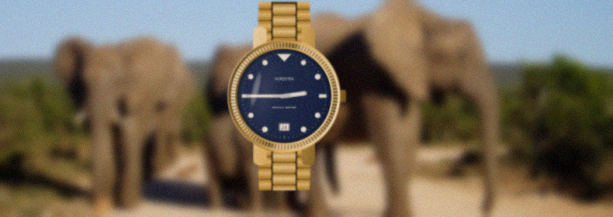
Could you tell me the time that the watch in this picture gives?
2:45
